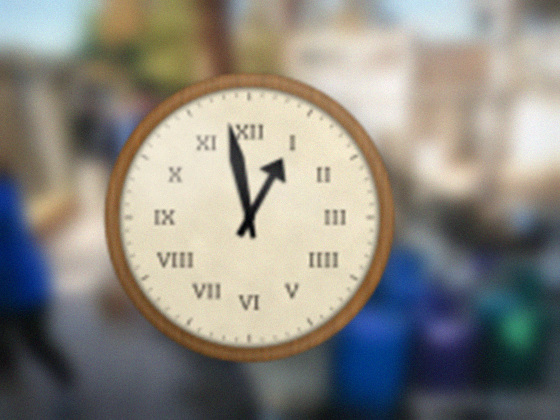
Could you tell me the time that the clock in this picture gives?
12:58
